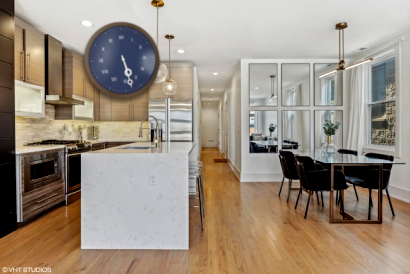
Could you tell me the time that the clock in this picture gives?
5:28
